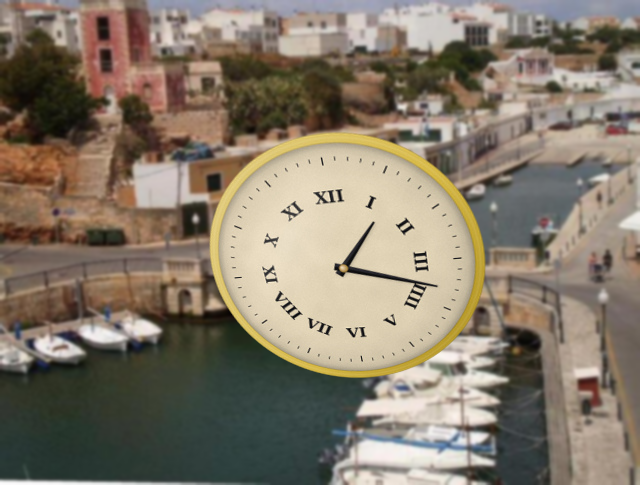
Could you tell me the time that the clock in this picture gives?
1:18
